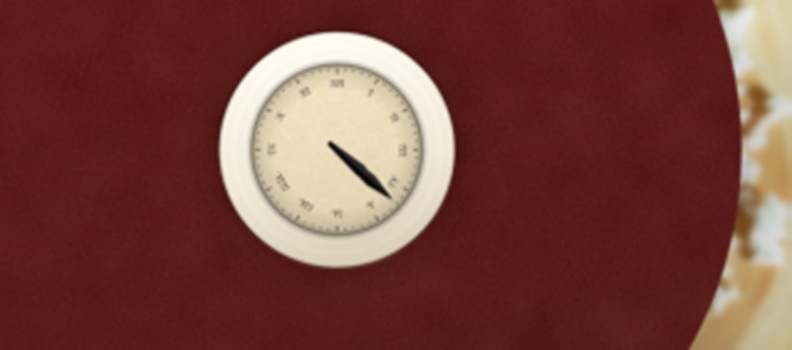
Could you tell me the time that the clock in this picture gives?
4:22
